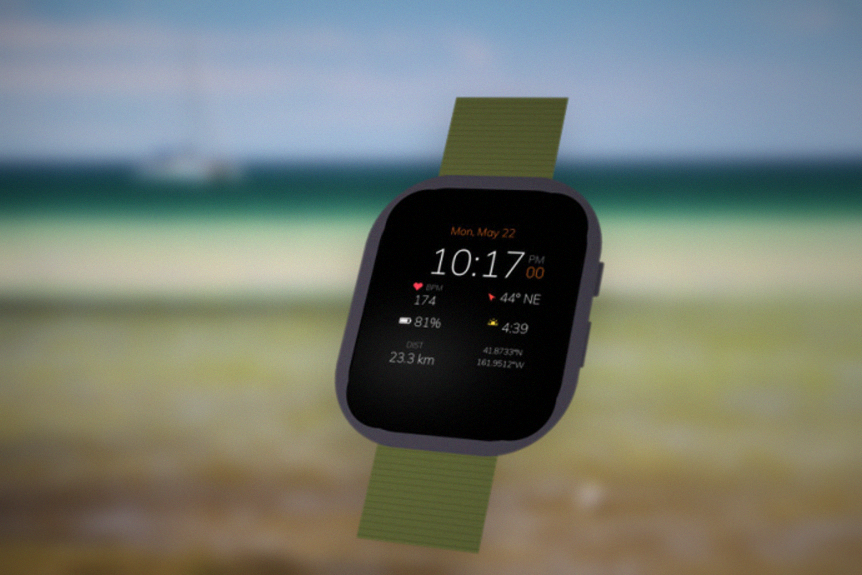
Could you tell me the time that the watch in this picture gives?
10:17:00
